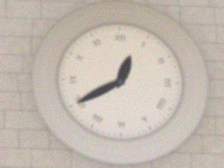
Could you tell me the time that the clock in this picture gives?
12:40
